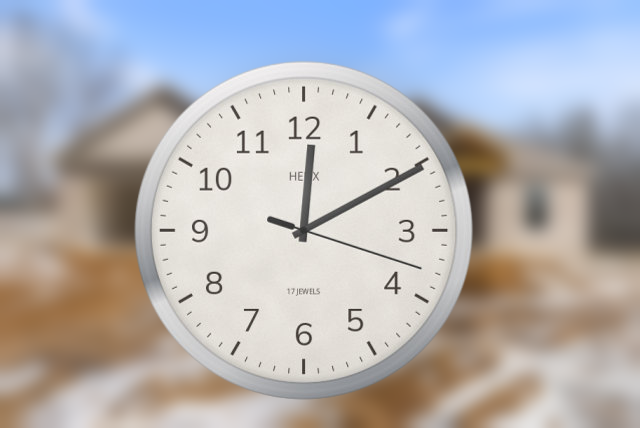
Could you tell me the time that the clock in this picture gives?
12:10:18
